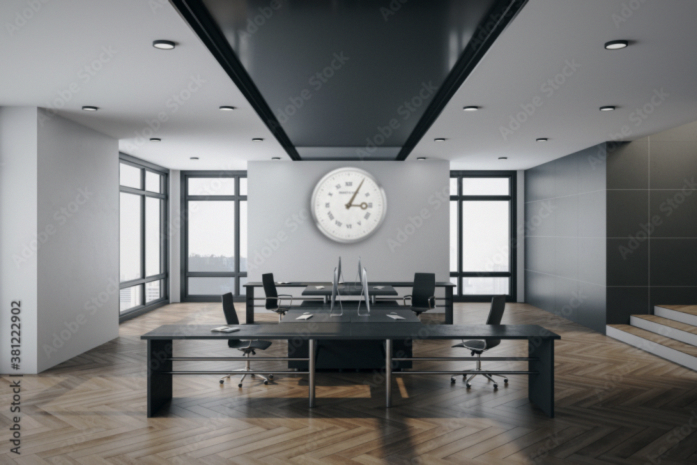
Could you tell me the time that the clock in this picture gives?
3:05
